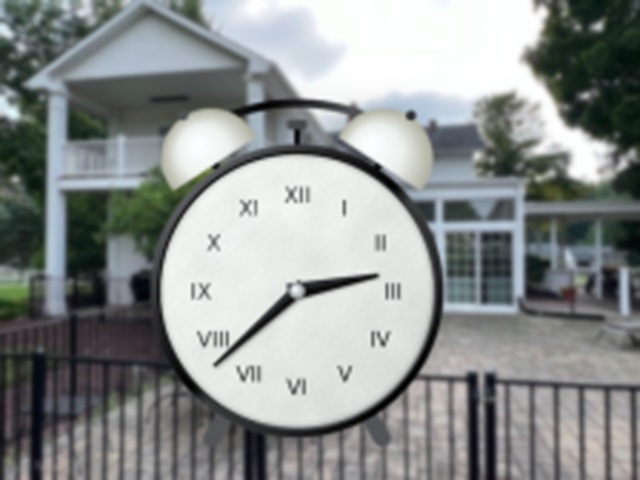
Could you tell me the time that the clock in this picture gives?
2:38
